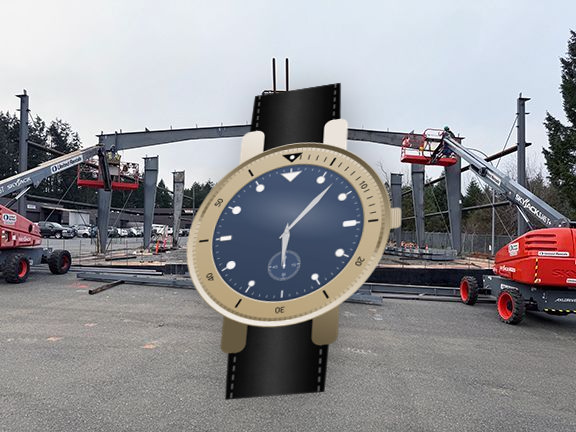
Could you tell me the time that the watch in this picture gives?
6:07
